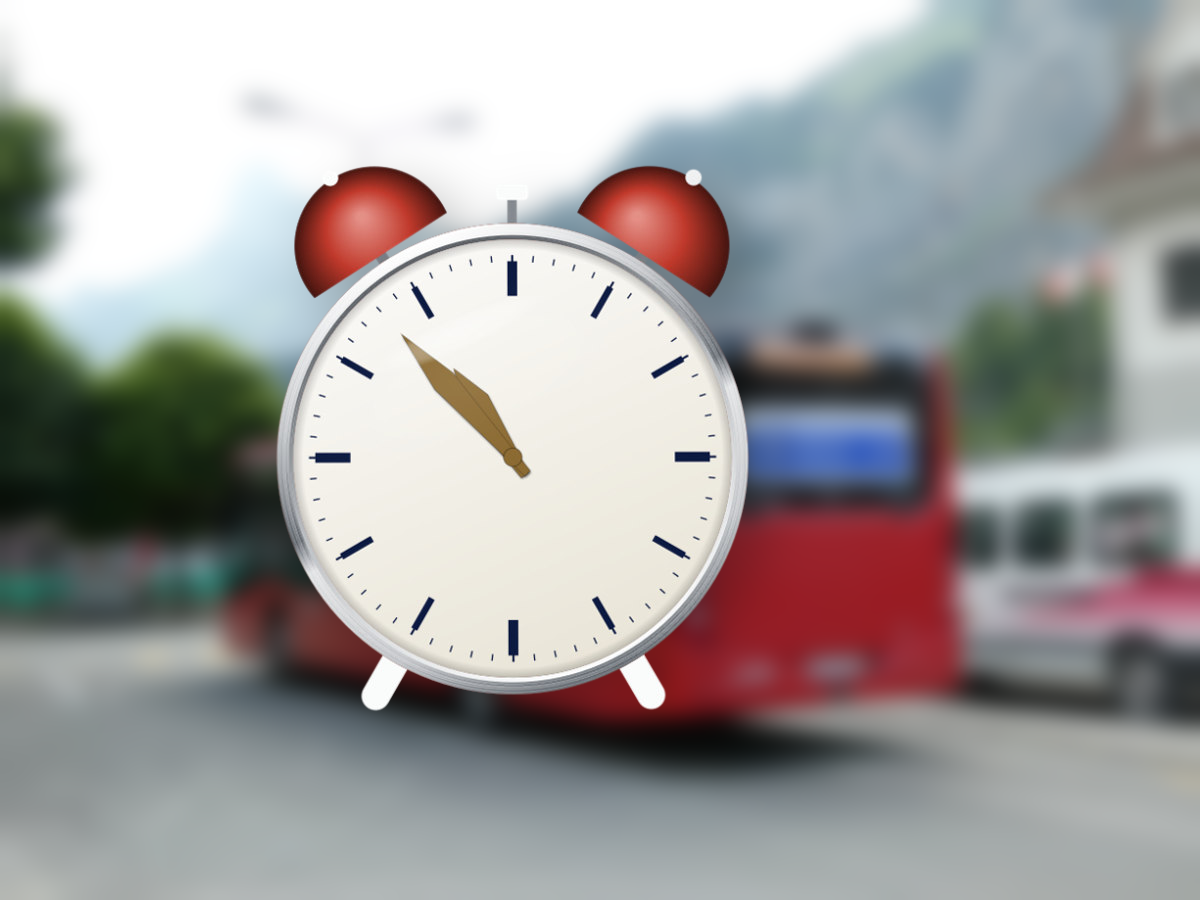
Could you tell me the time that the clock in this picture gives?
10:53
